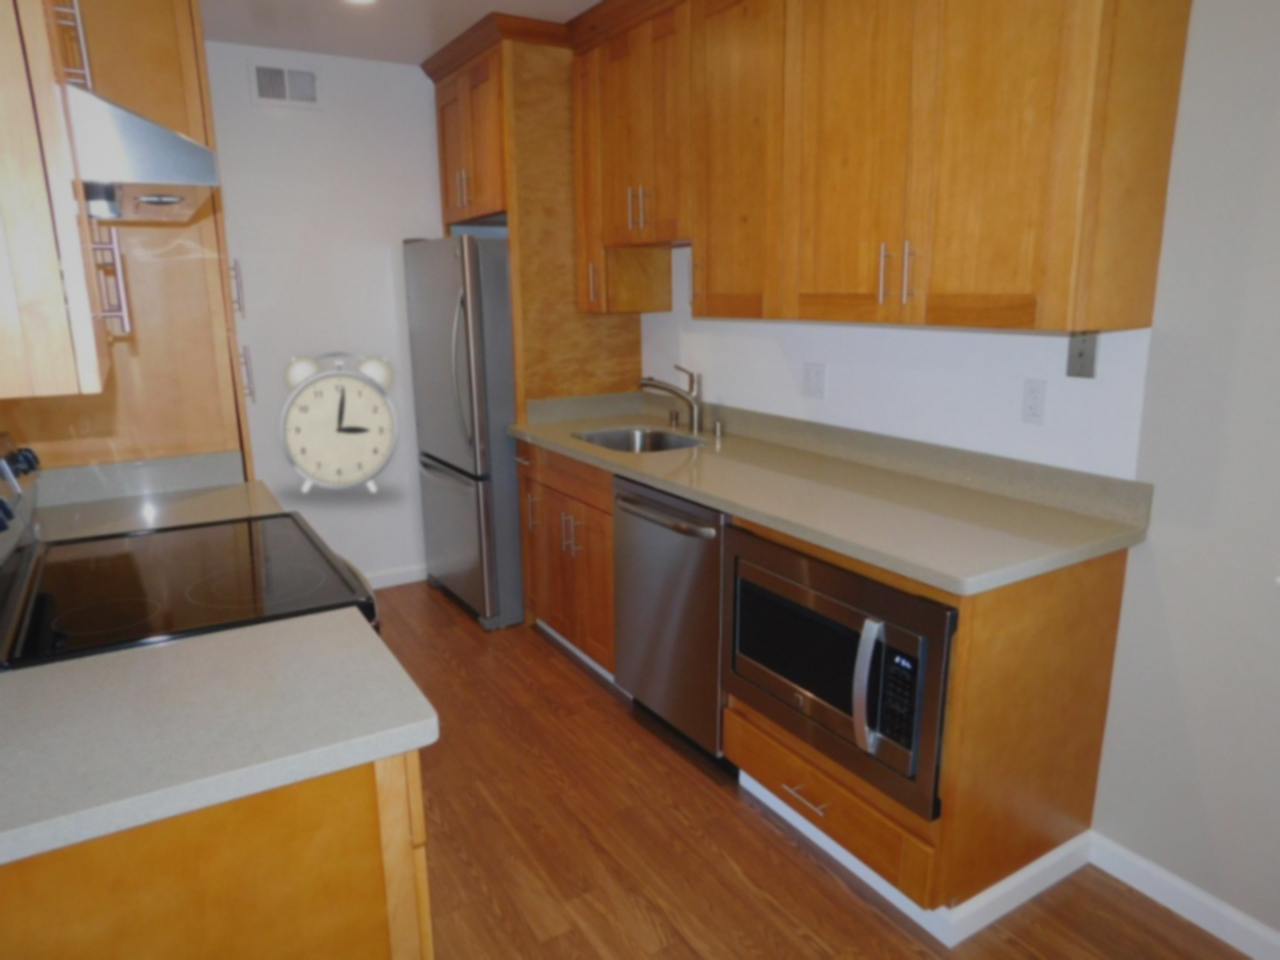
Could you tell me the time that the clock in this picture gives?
3:01
